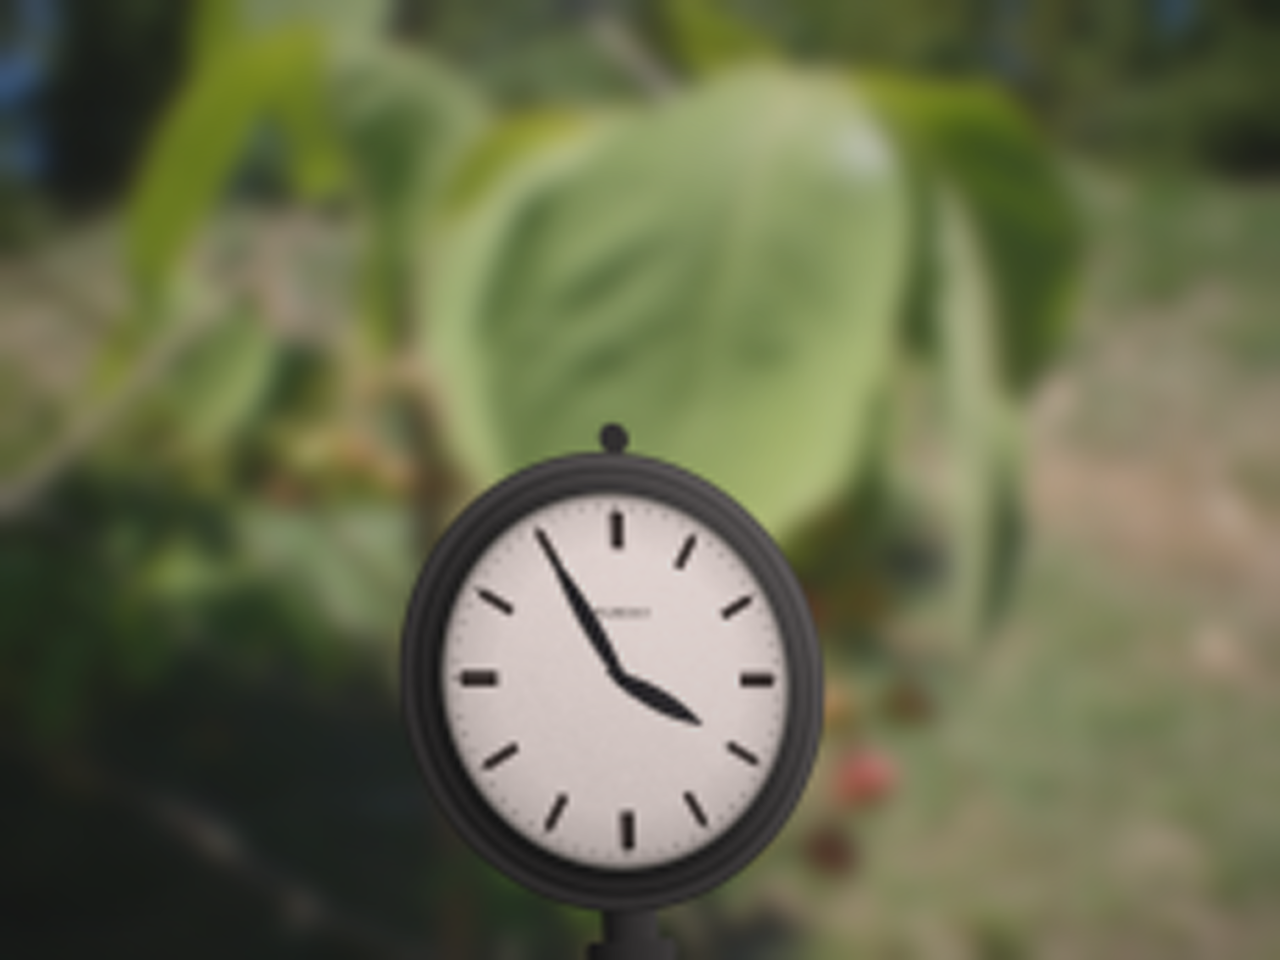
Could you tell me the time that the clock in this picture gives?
3:55
